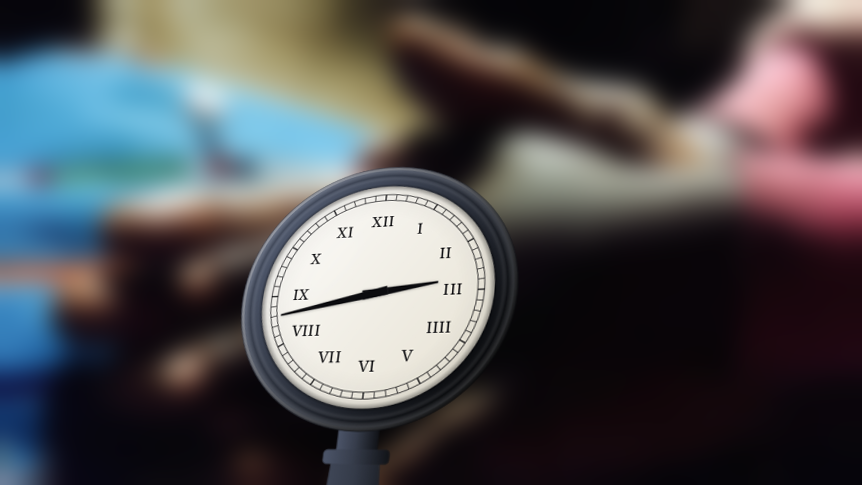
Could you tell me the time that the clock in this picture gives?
2:43
